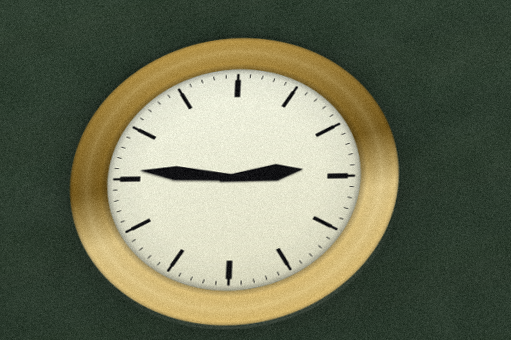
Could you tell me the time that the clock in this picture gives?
2:46
